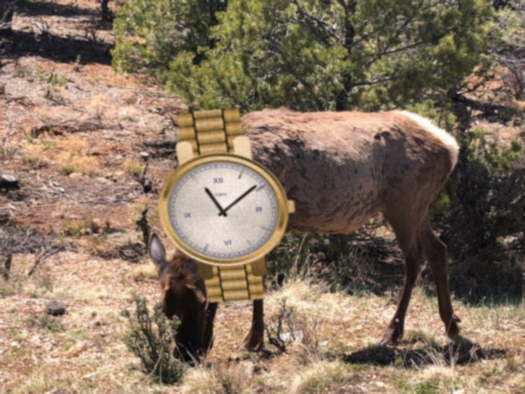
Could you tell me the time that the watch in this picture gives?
11:09
